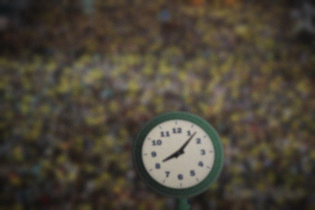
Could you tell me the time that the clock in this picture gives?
8:07
